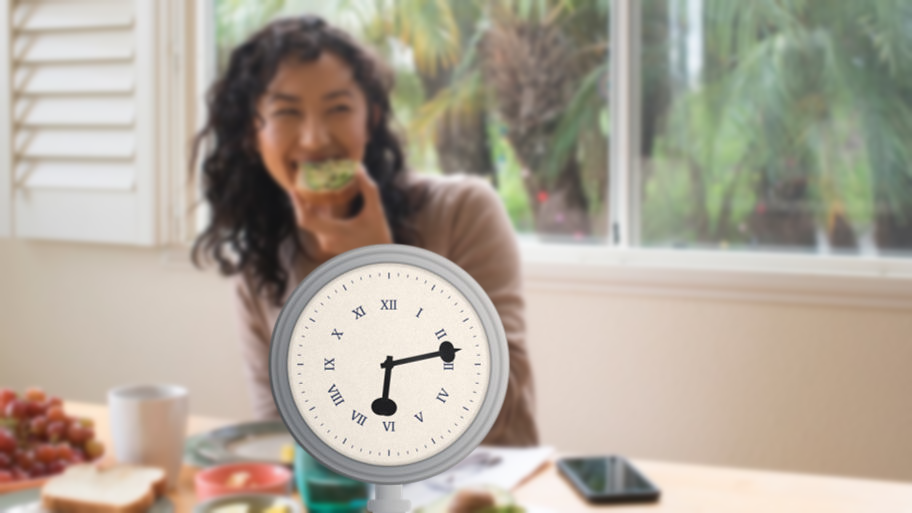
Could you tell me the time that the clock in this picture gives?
6:13
